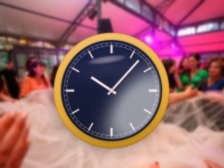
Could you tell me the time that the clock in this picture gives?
10:07
